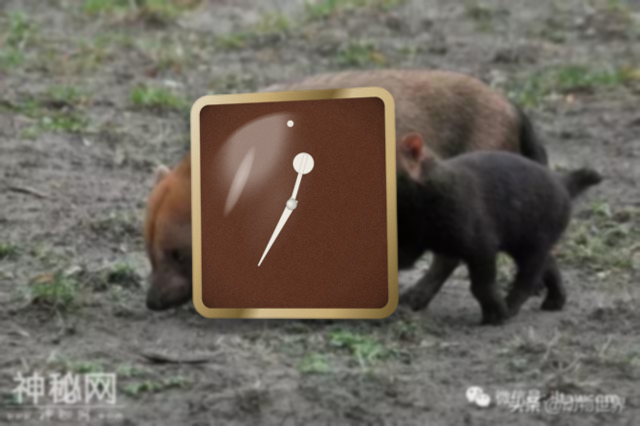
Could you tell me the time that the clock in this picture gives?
12:35
